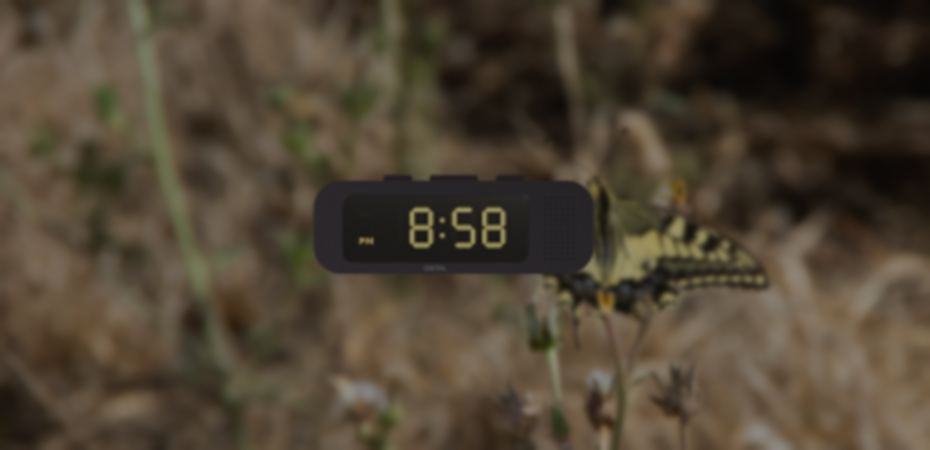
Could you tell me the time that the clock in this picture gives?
8:58
